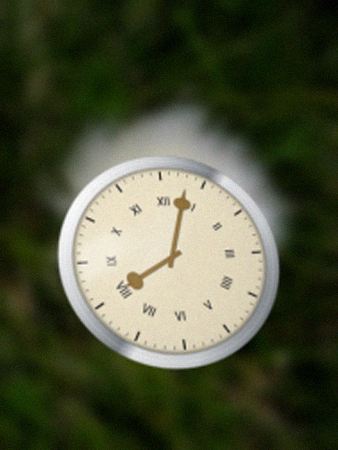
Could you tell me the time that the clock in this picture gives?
8:03
